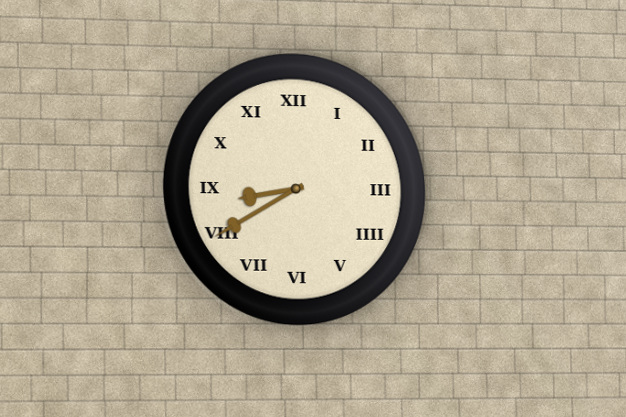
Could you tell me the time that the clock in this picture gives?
8:40
